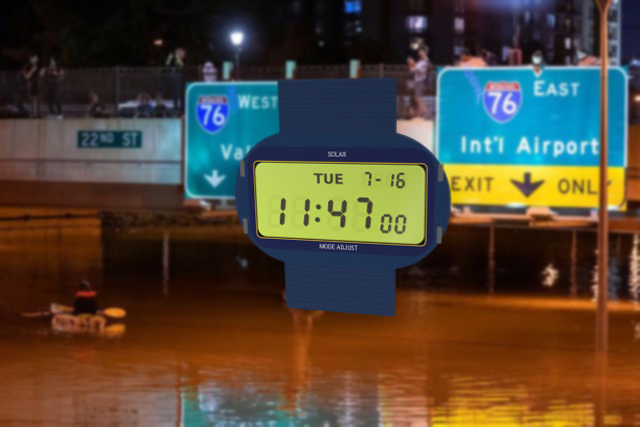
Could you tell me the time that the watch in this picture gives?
11:47:00
